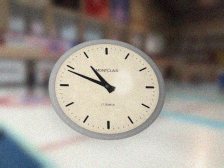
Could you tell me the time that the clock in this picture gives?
10:49
